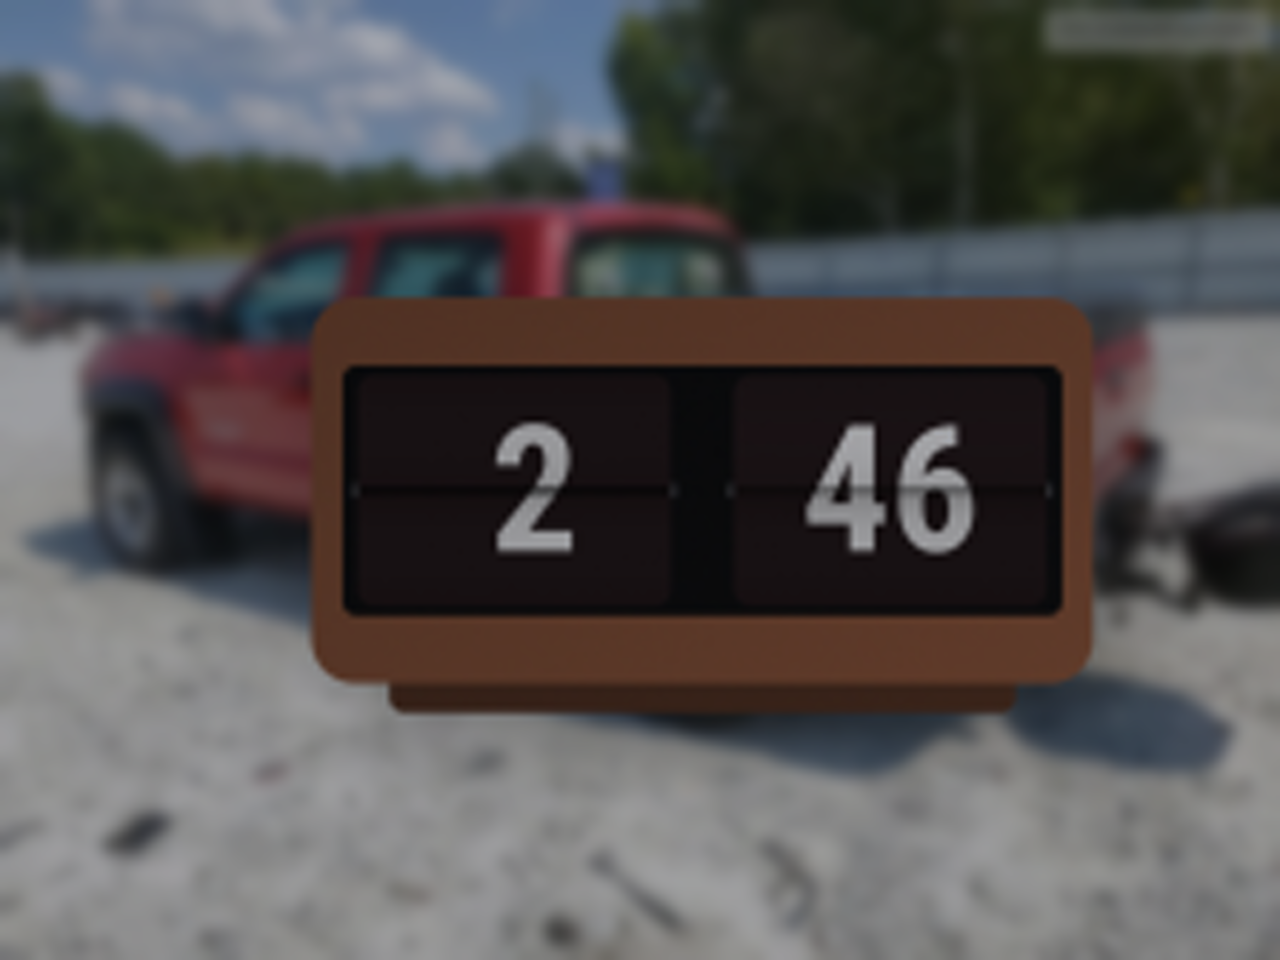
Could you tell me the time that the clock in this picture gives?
2:46
